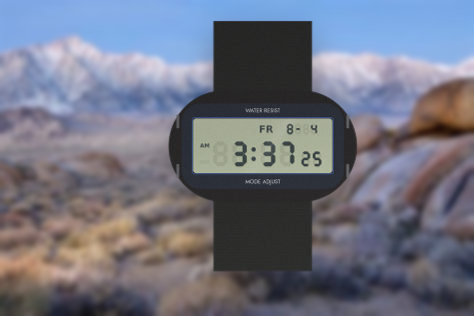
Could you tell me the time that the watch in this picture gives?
3:37:25
